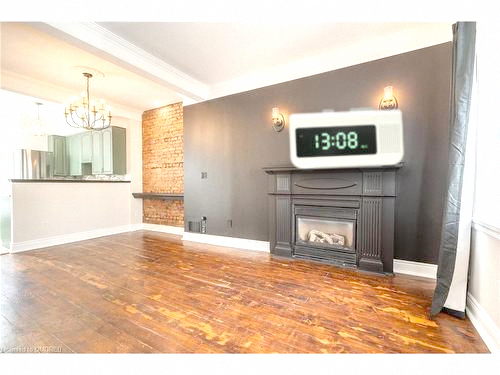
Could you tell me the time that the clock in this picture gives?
13:08
